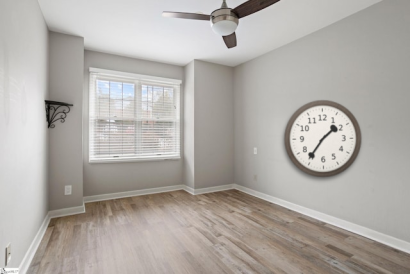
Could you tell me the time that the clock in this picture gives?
1:36
